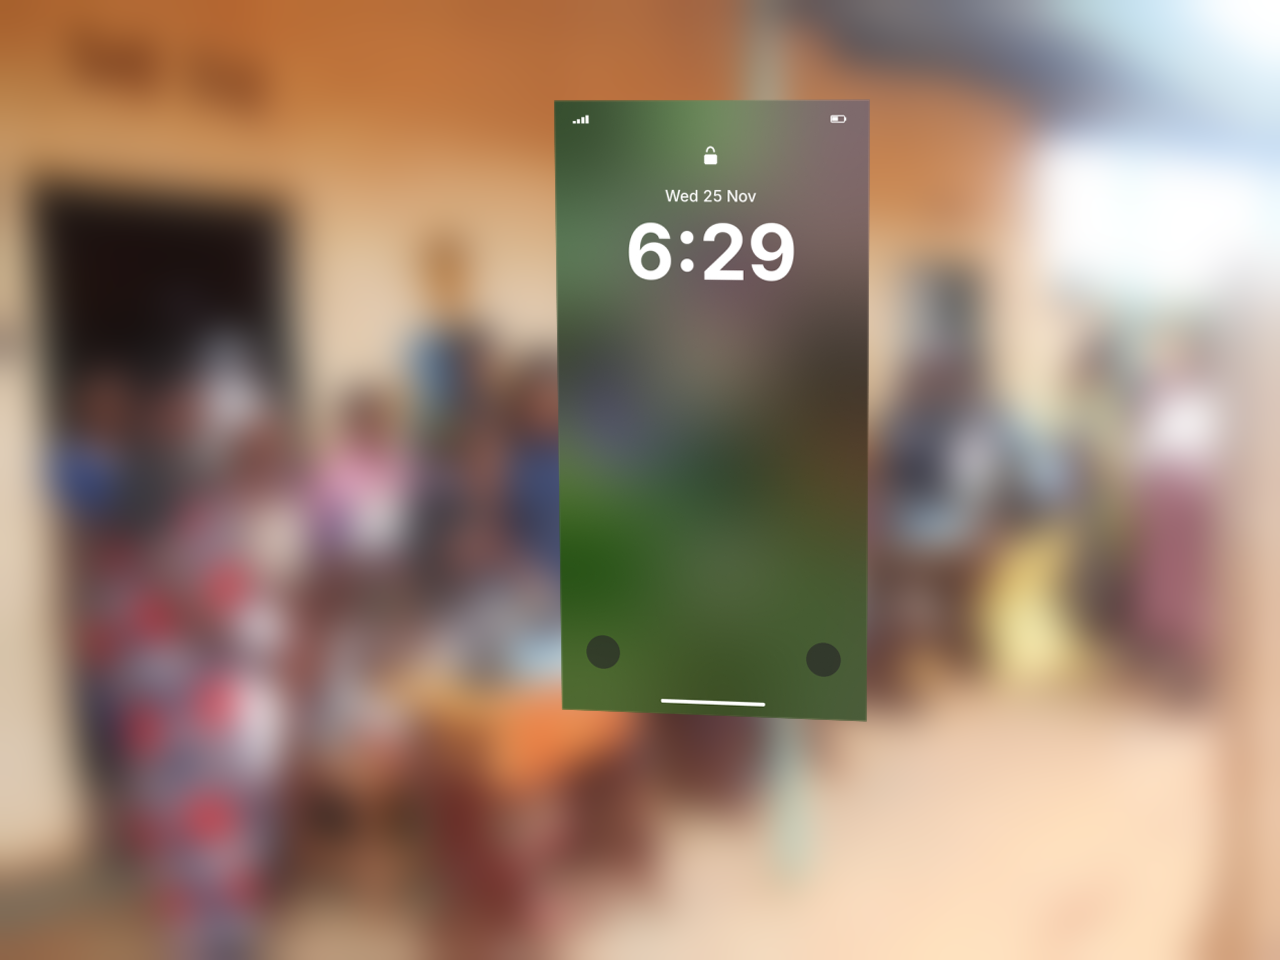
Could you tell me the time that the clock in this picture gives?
6:29
